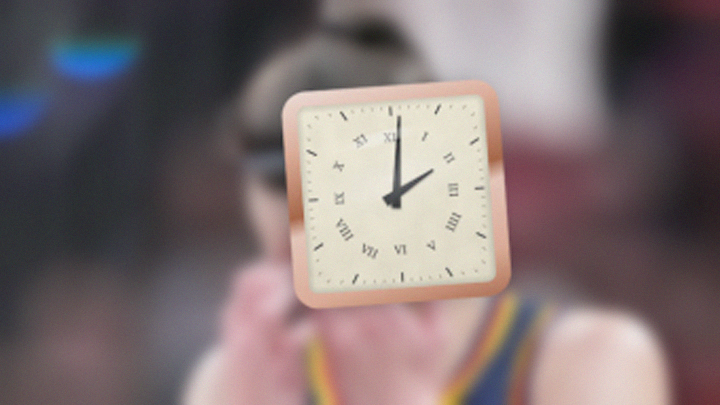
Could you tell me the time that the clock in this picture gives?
2:01
